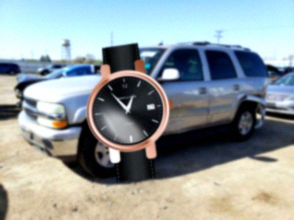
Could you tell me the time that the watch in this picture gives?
12:54
